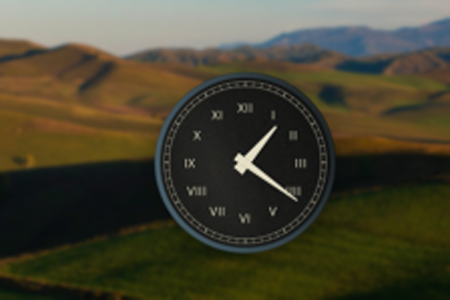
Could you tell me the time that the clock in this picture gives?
1:21
